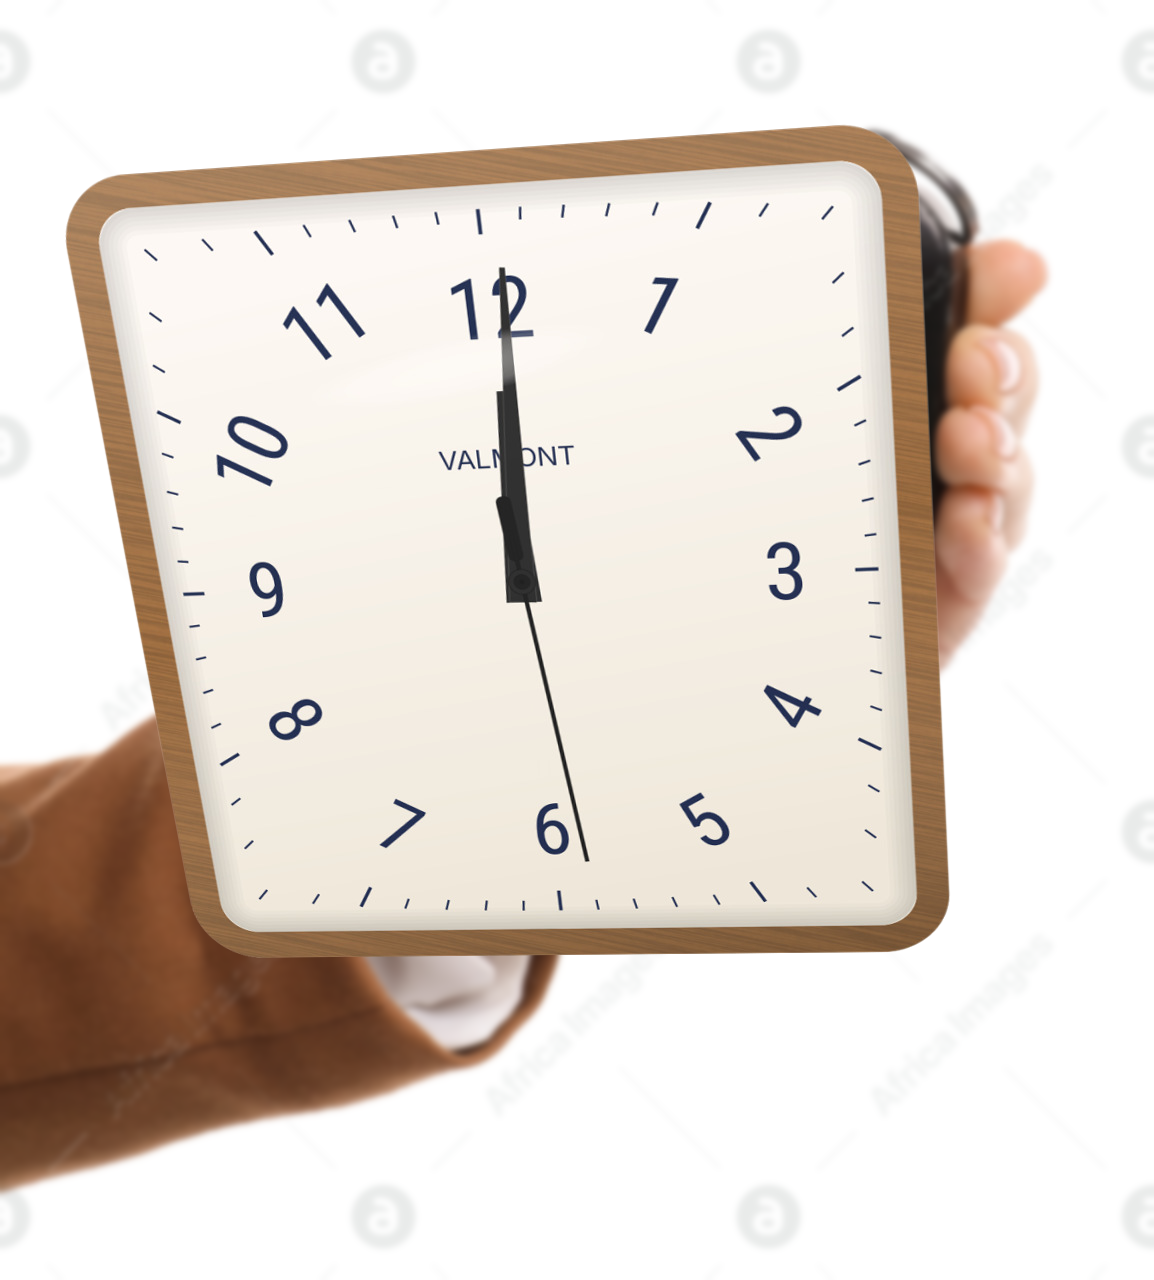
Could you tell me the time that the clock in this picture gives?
12:00:29
